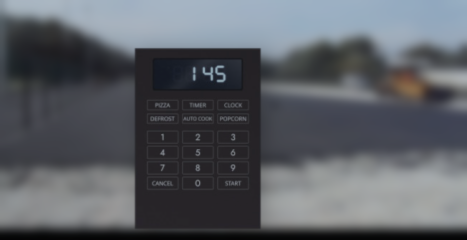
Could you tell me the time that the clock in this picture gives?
1:45
